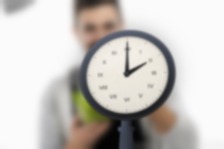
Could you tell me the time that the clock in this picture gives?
2:00
